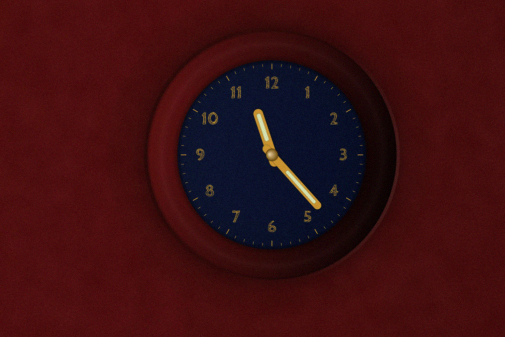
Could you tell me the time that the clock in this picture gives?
11:23
